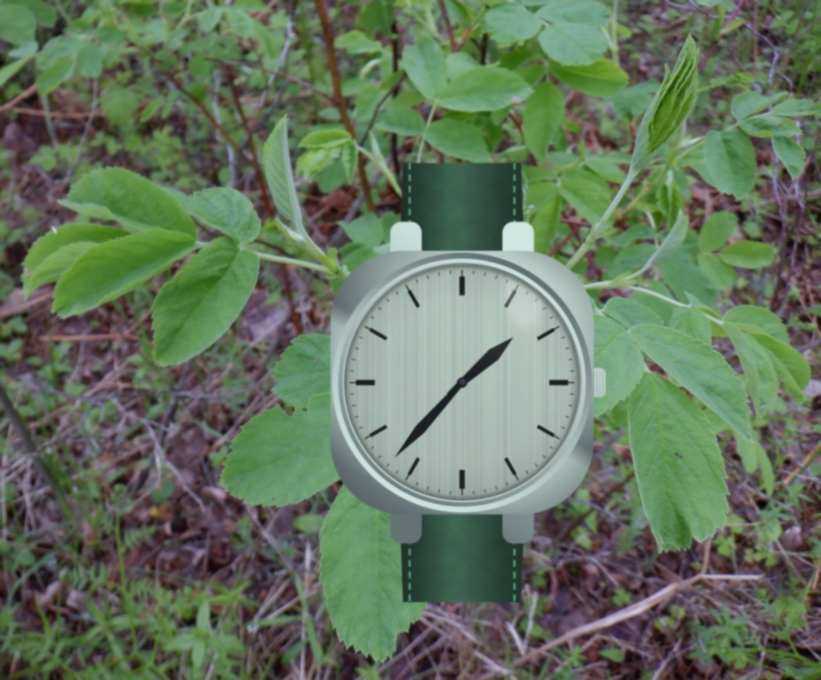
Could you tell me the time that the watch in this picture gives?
1:37
